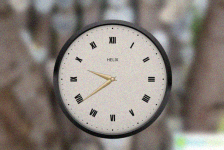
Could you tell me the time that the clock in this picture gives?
9:39
